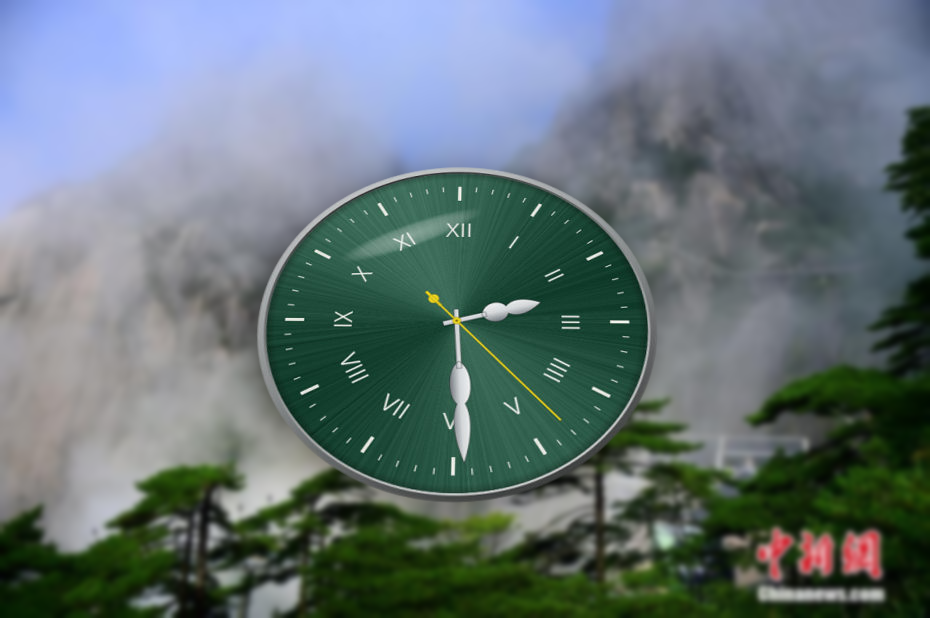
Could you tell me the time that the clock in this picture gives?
2:29:23
